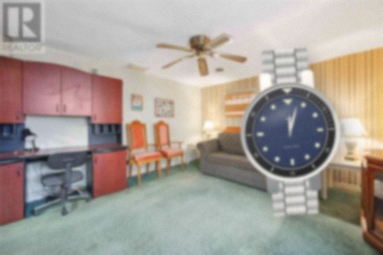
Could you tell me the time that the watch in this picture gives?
12:03
